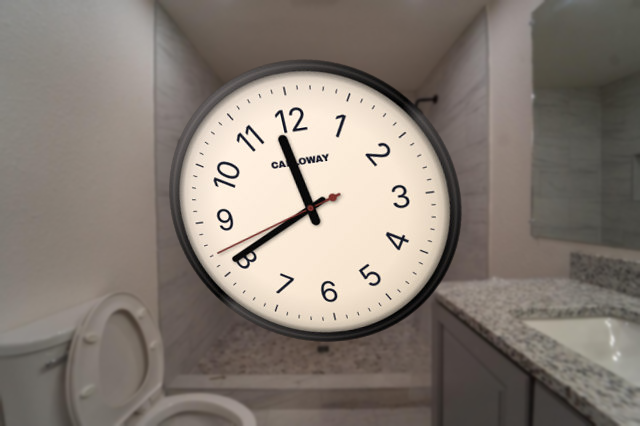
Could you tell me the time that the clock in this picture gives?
11:40:42
